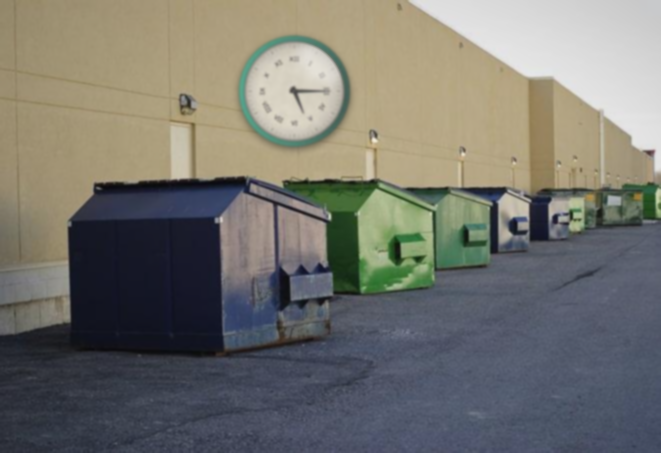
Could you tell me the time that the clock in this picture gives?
5:15
